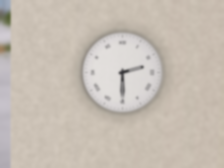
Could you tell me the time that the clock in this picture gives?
2:30
